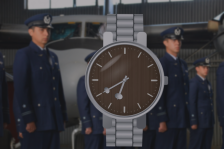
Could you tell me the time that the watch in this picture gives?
6:40
